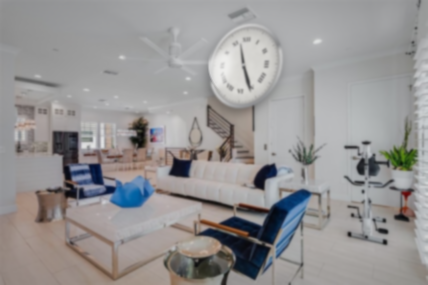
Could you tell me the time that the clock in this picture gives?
11:26
